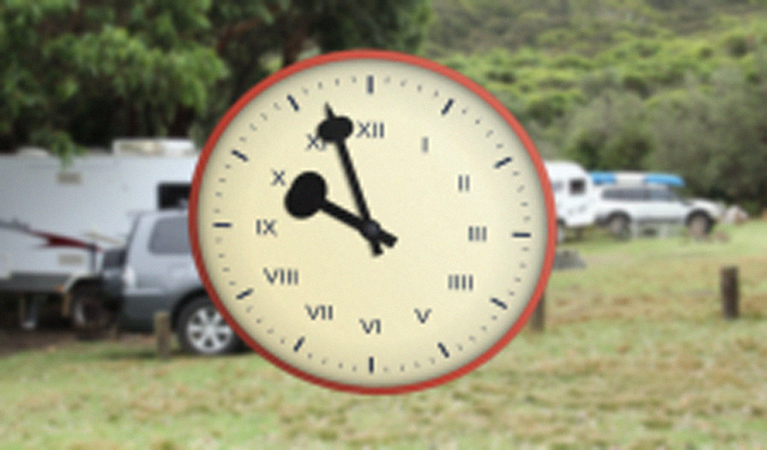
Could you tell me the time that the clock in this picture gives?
9:57
